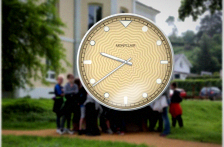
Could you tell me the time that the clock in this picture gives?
9:39
